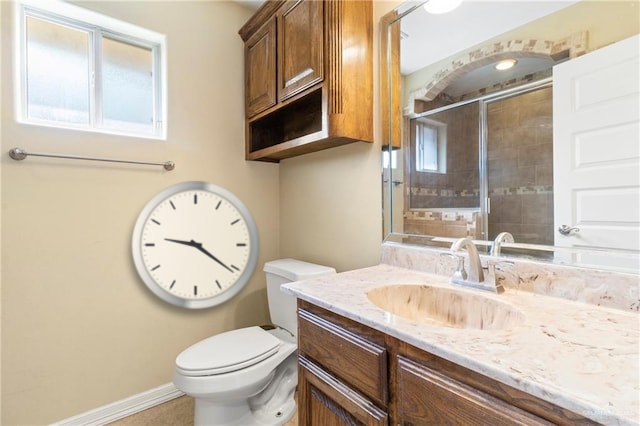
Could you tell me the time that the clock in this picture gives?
9:21
